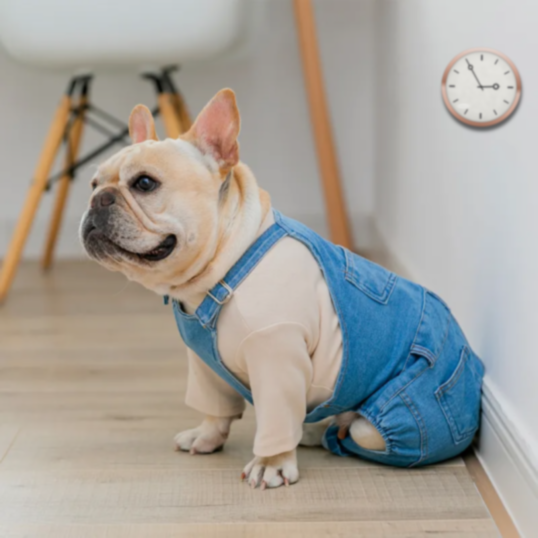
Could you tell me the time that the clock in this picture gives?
2:55
